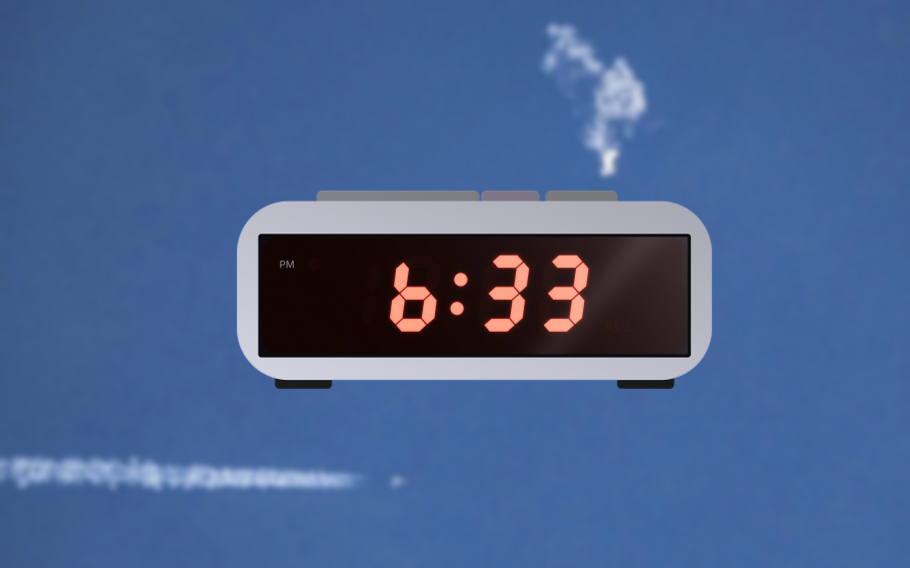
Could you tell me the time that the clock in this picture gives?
6:33
